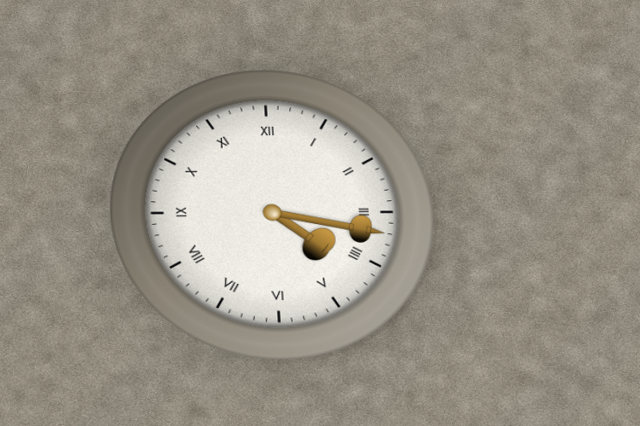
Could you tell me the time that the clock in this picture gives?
4:17
